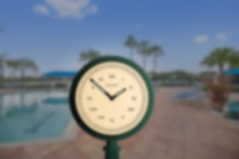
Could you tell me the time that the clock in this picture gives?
1:52
